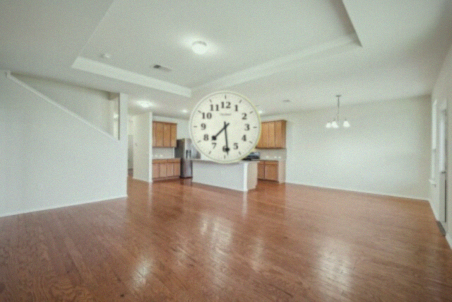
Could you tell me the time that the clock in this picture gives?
7:29
